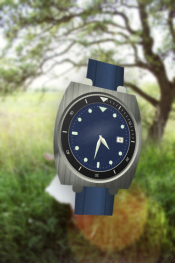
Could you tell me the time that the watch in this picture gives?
4:32
